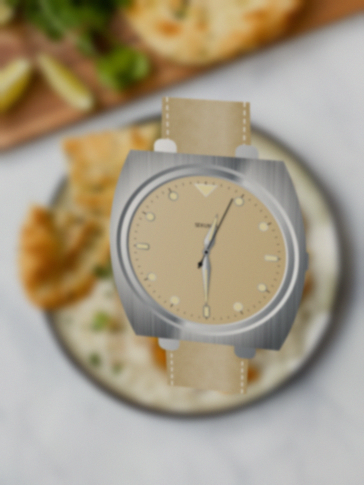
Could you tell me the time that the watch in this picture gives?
12:30:04
